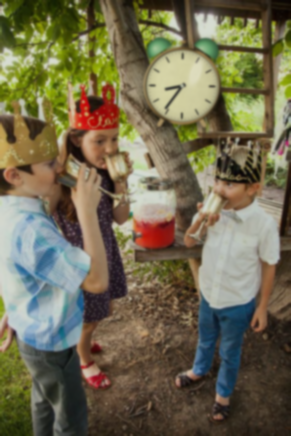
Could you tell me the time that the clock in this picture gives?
8:36
